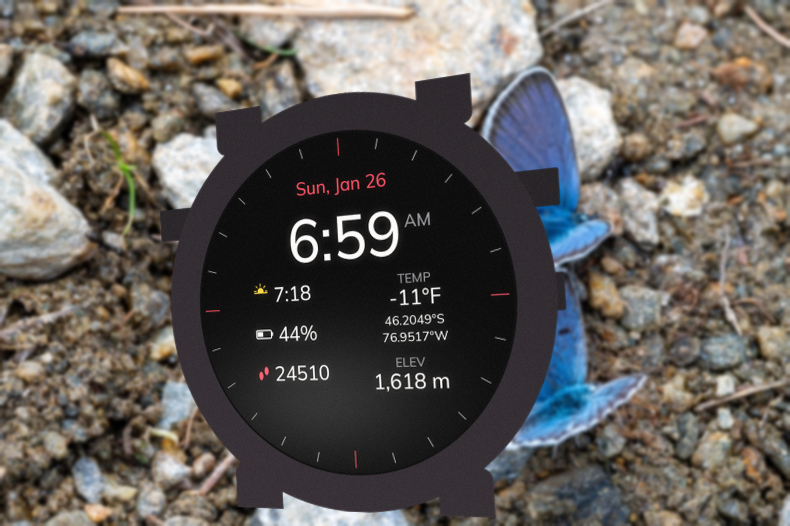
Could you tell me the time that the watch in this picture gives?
6:59
